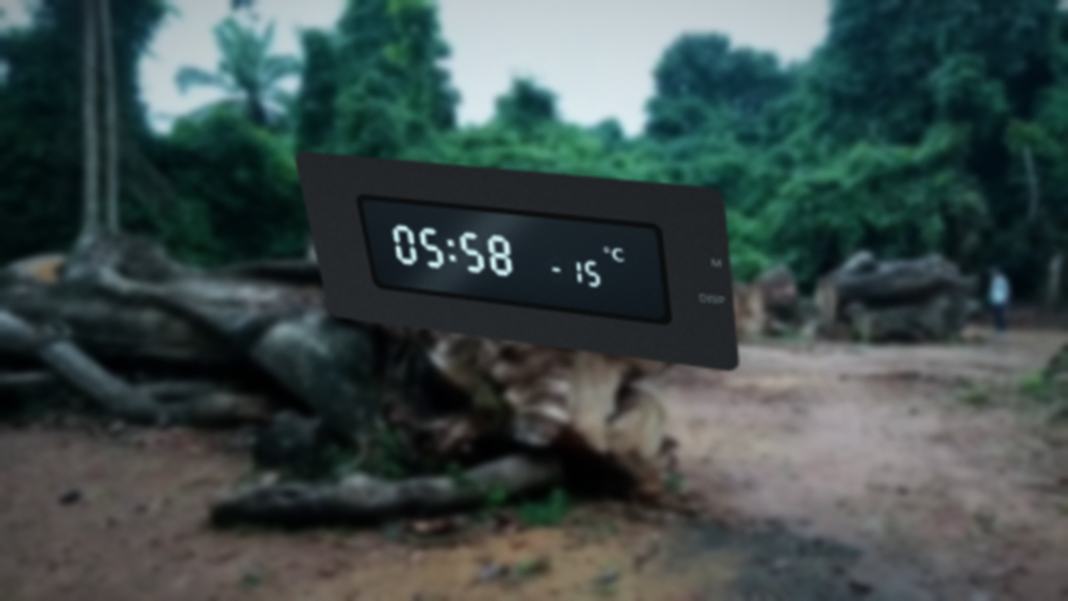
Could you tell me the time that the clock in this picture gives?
5:58
